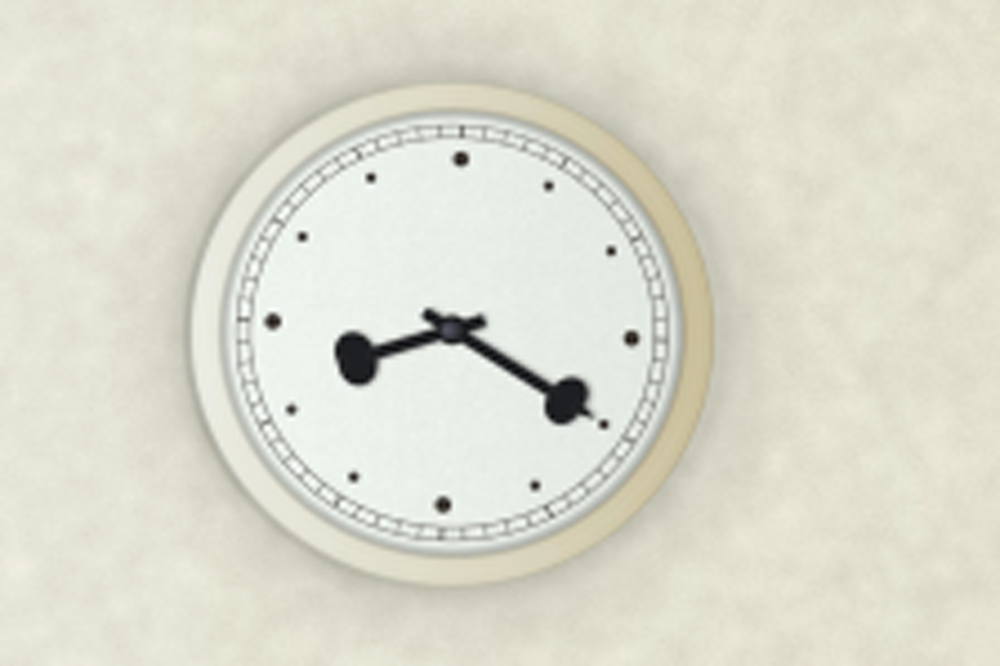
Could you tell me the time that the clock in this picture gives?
8:20
